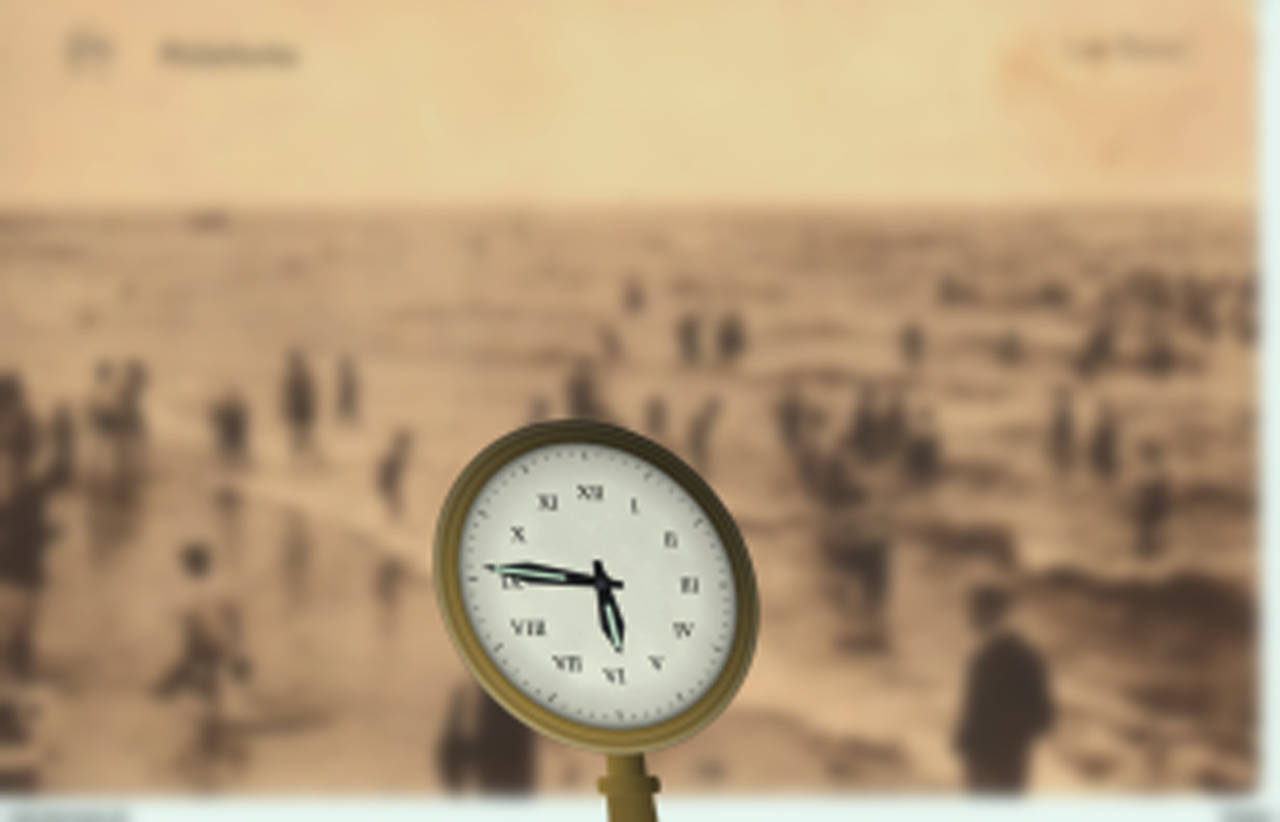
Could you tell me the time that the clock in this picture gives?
5:46
